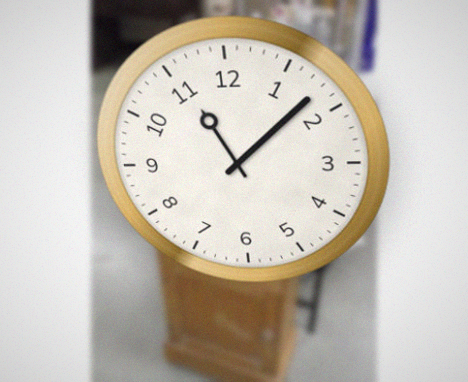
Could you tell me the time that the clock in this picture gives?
11:08
